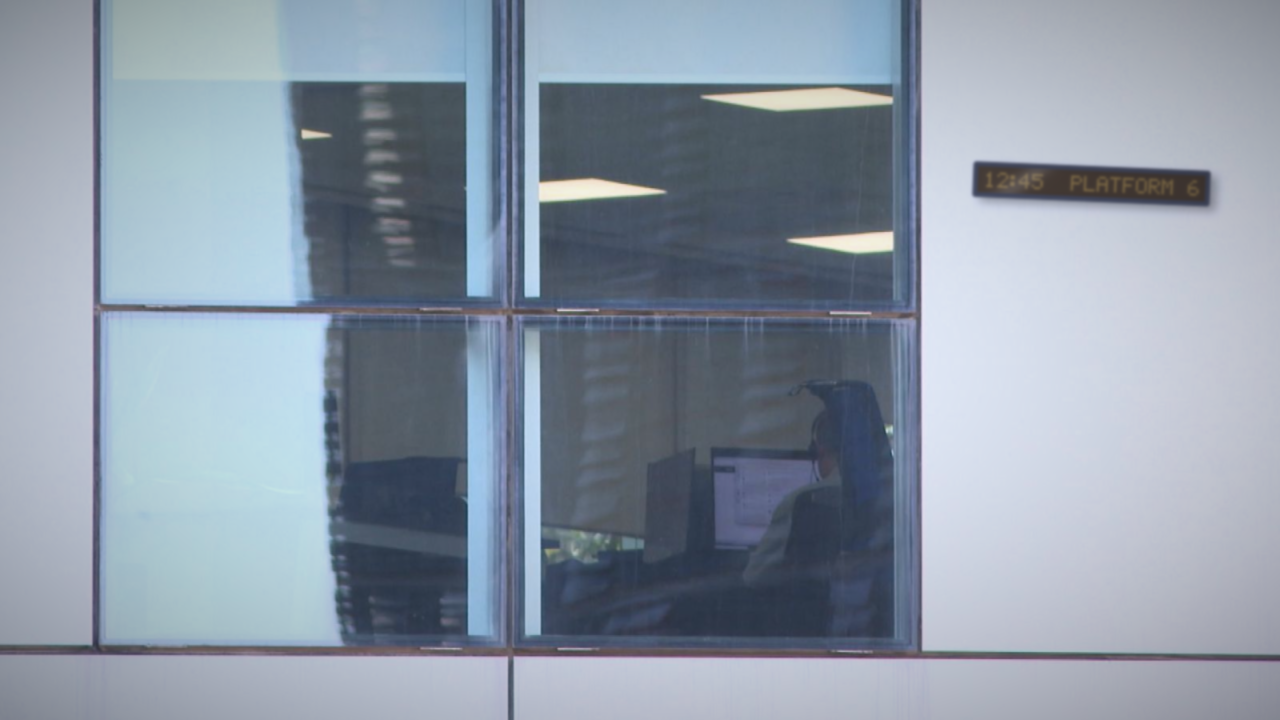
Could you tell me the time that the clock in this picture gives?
12:45
